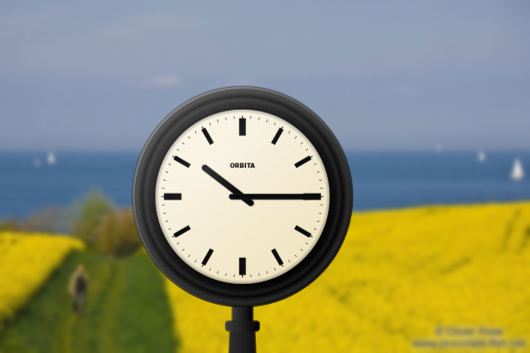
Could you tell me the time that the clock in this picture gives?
10:15
